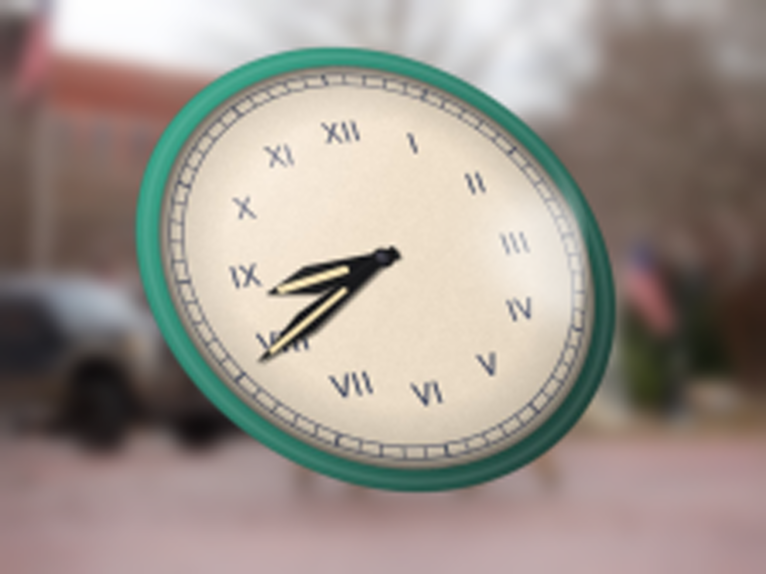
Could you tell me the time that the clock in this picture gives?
8:40
